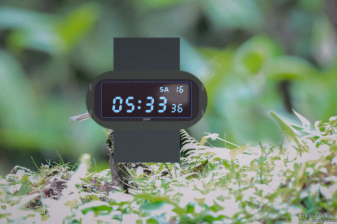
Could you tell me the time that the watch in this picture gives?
5:33:36
